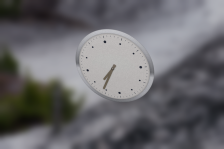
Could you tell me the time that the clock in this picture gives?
7:36
